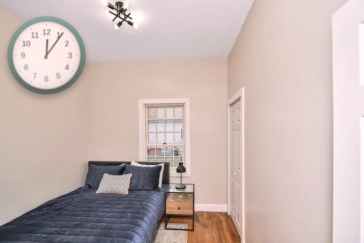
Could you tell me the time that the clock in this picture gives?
12:06
